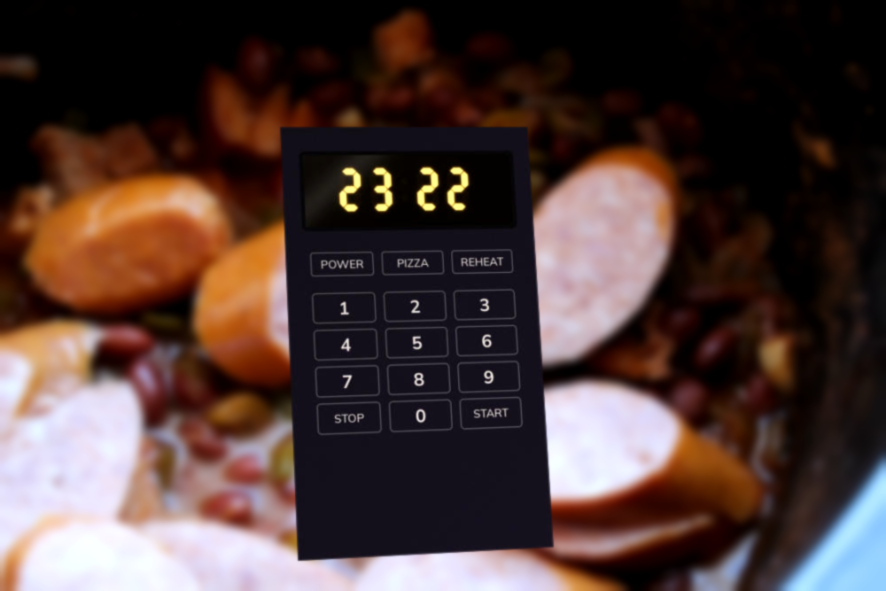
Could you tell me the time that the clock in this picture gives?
23:22
